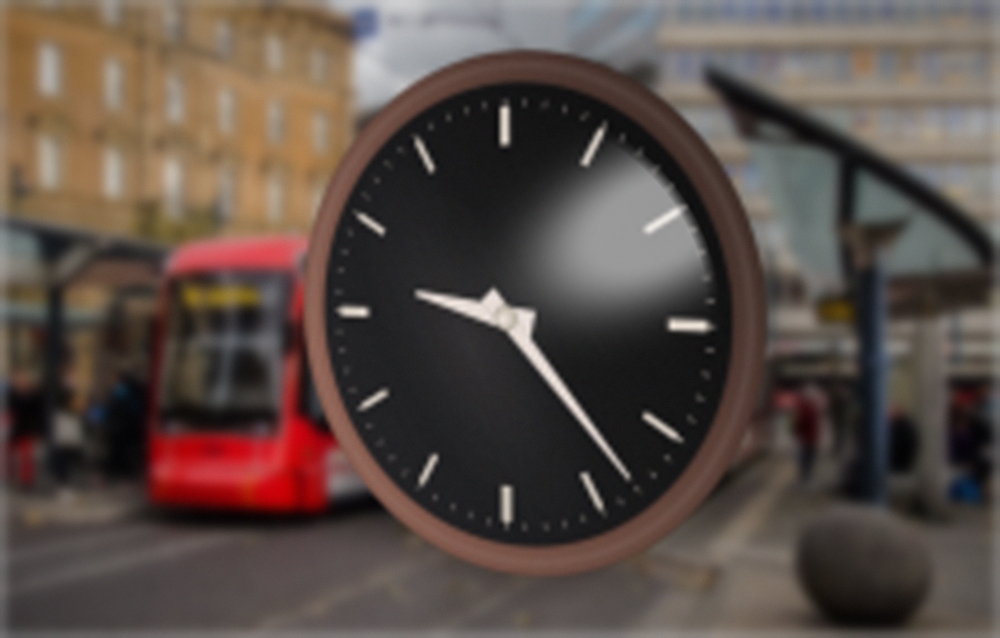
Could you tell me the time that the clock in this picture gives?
9:23
